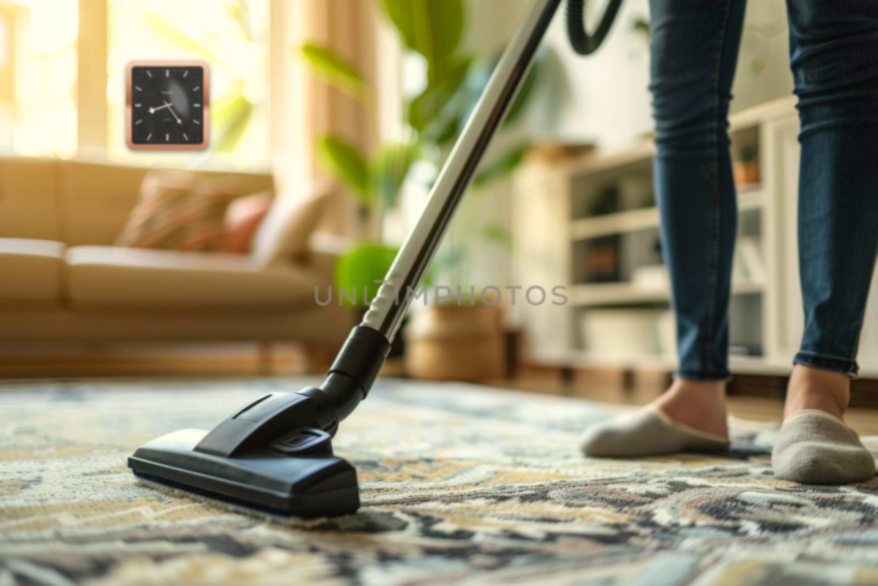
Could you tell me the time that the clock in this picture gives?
8:24
